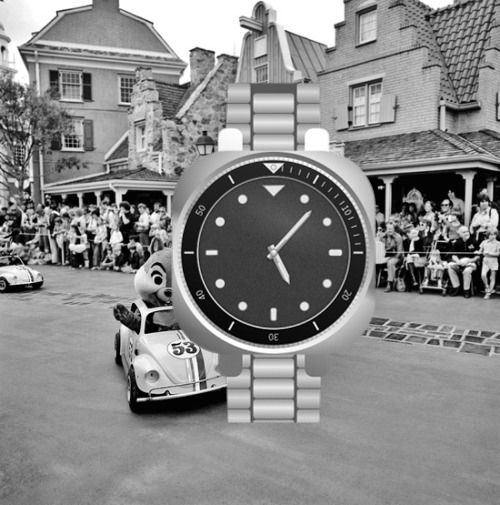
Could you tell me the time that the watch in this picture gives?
5:07
